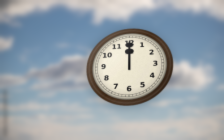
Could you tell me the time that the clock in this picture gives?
12:00
